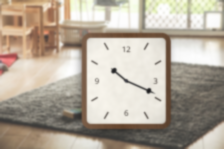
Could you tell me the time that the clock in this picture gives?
10:19
